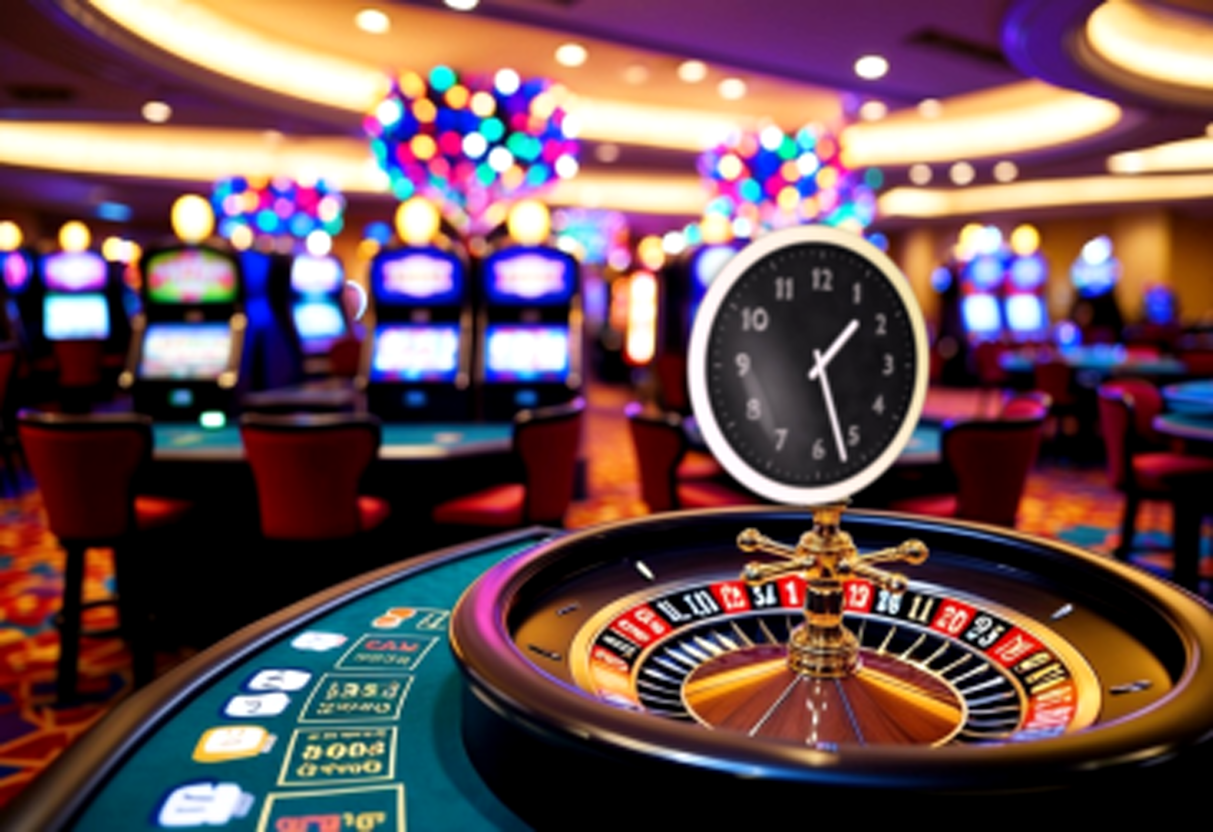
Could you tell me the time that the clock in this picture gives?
1:27
